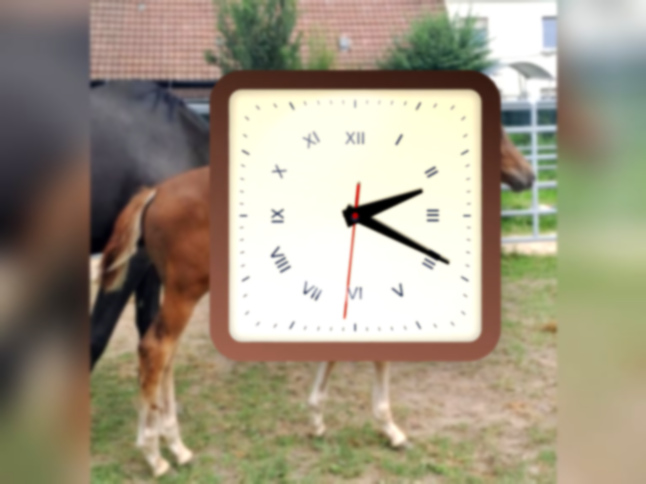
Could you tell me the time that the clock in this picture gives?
2:19:31
